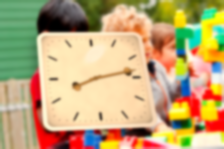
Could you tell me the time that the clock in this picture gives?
8:13
